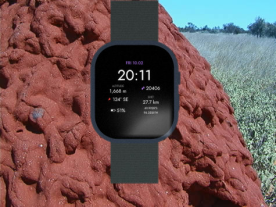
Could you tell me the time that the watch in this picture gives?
20:11
